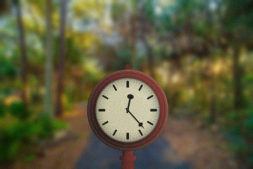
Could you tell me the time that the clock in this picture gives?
12:23
